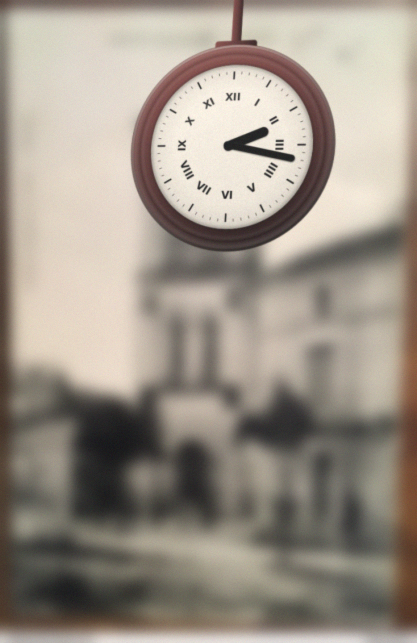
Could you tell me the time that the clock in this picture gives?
2:17
